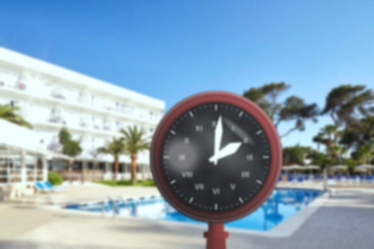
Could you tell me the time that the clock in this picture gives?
2:01
